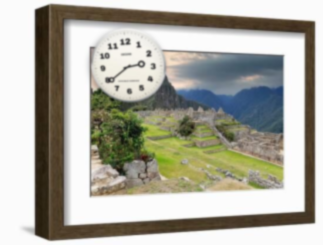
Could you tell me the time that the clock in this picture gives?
2:39
